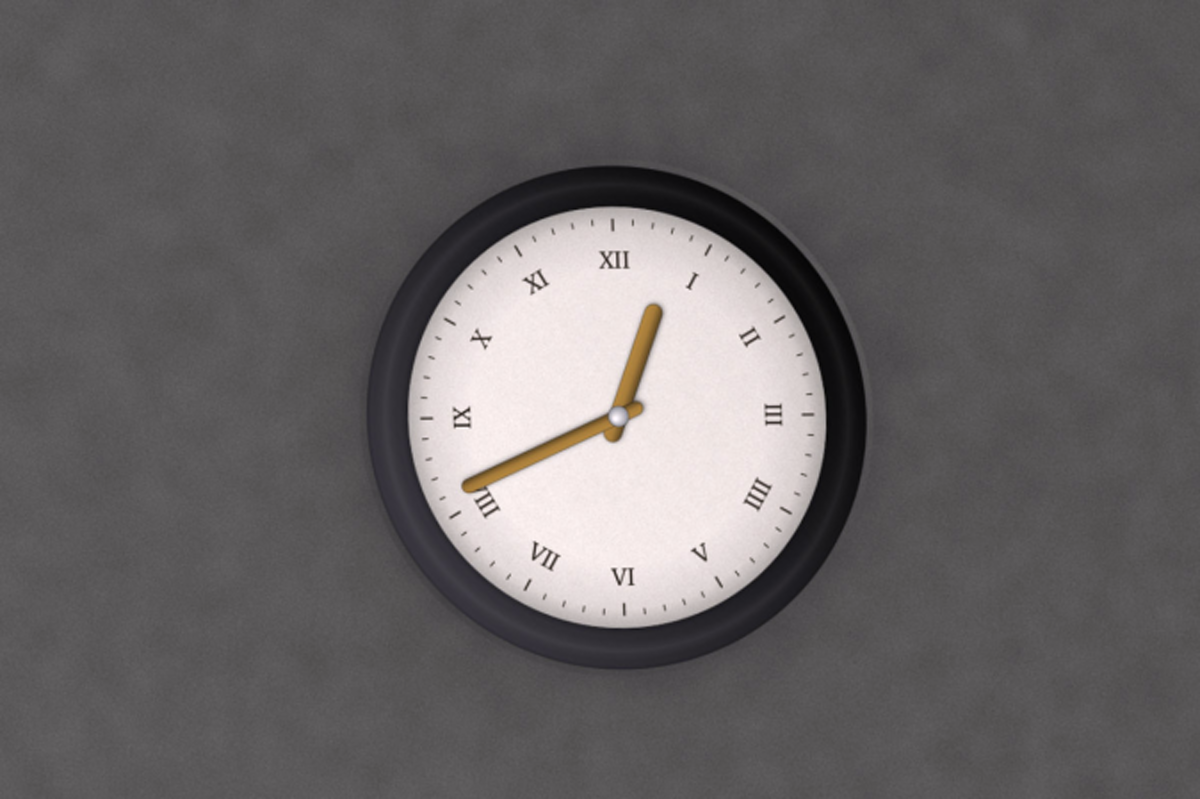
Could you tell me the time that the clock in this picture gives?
12:41
